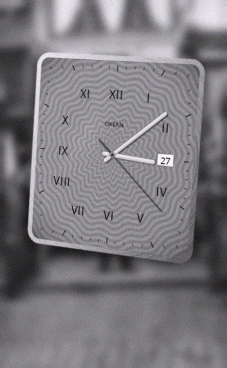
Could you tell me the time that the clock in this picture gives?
3:08:22
